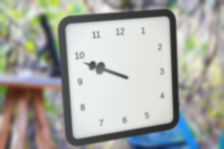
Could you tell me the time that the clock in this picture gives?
9:49
